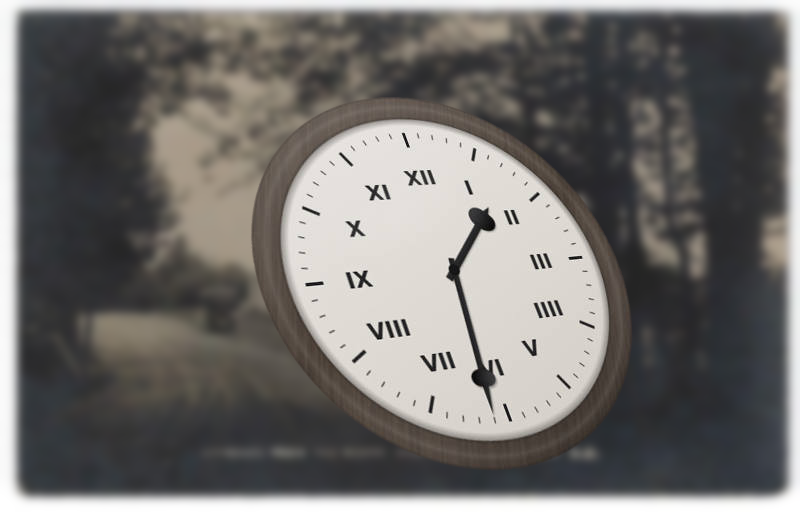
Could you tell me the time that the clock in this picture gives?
1:31
